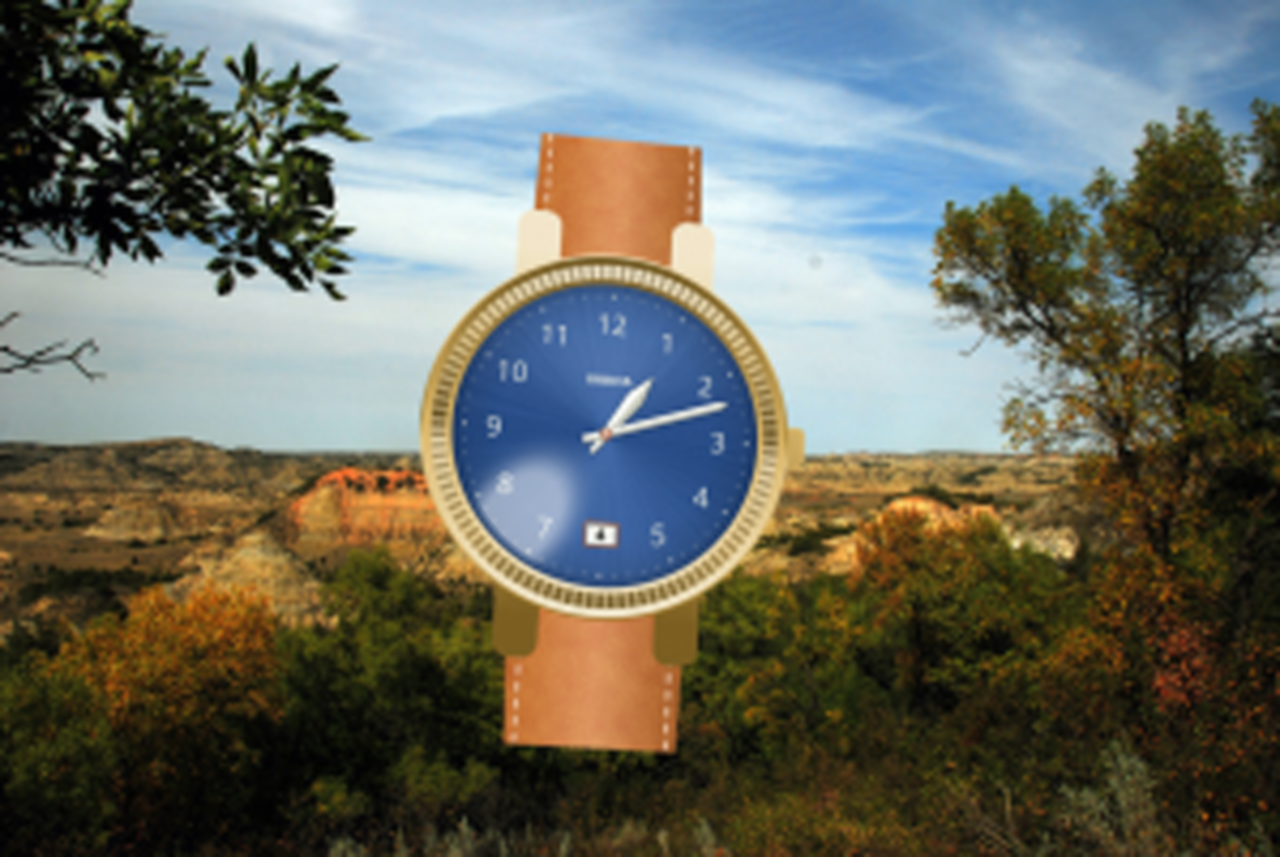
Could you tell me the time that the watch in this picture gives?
1:12
